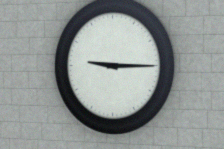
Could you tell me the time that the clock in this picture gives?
9:15
